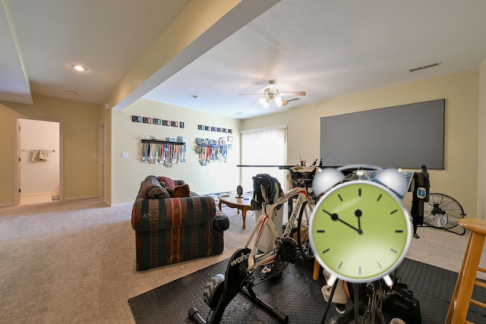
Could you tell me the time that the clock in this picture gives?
11:50
